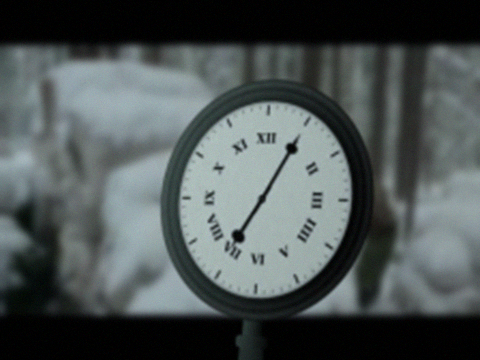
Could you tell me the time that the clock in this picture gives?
7:05
